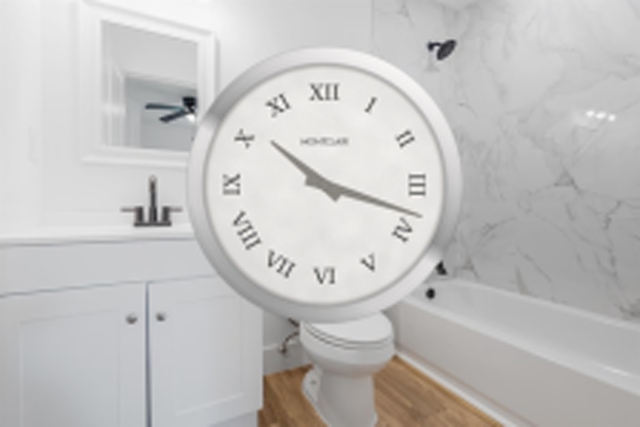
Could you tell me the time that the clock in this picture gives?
10:18
